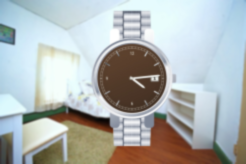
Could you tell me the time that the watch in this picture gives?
4:14
